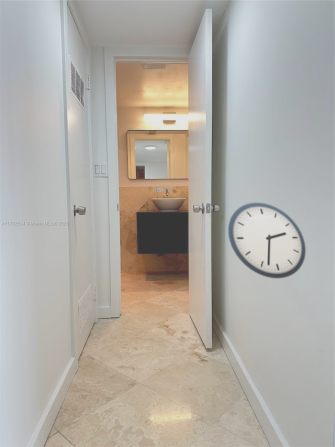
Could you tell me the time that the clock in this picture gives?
2:33
